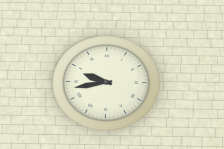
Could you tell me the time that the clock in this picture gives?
9:43
